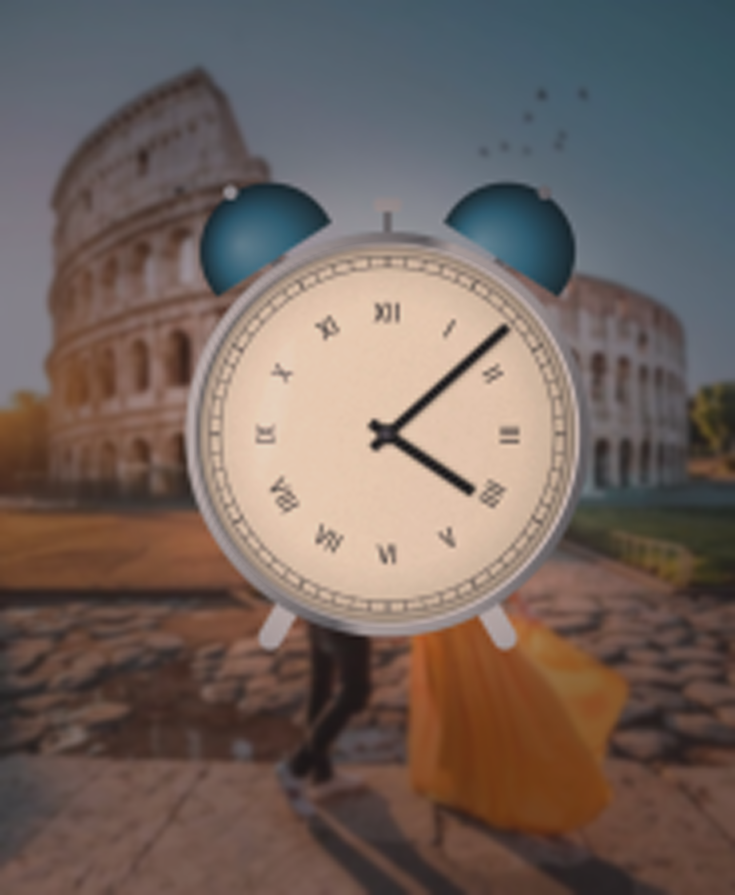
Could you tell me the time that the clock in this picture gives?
4:08
